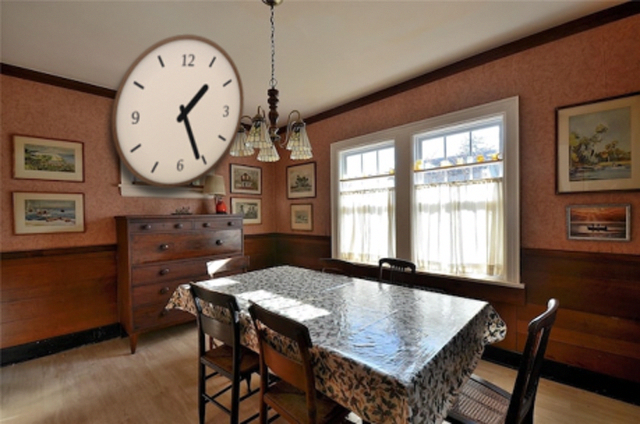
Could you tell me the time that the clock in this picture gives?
1:26
